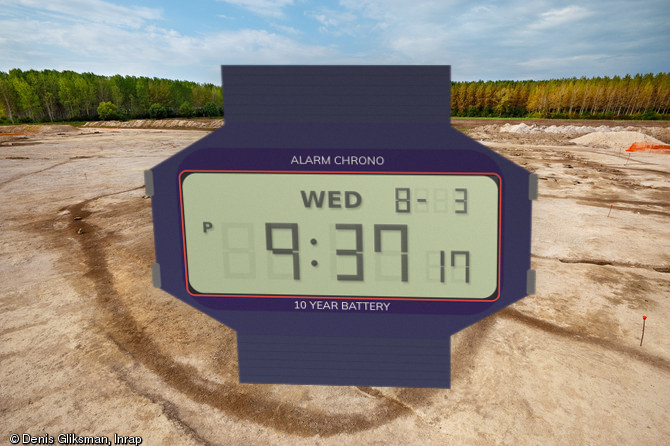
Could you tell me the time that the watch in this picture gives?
9:37:17
